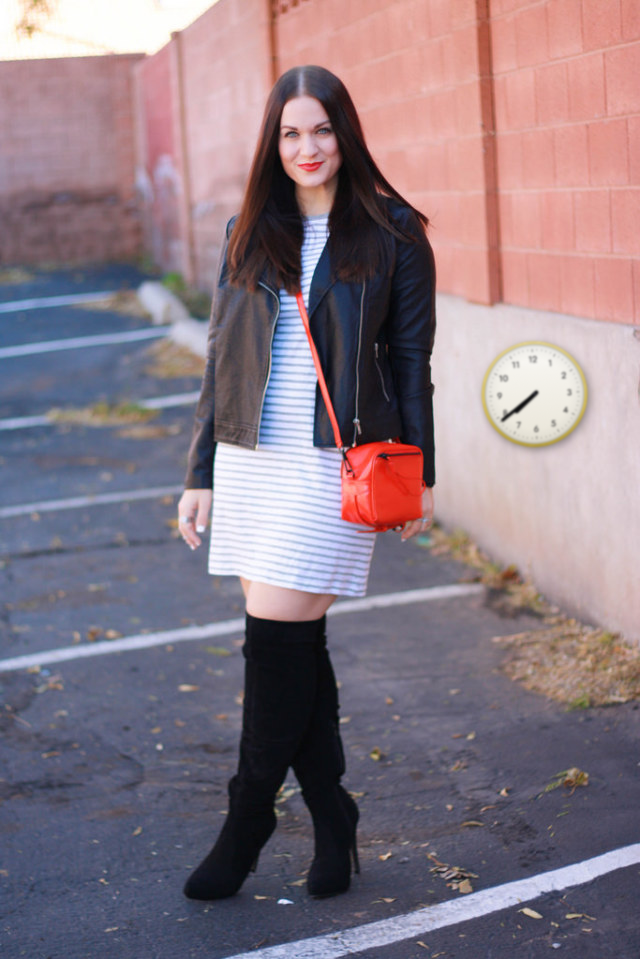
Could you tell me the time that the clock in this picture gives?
7:39
